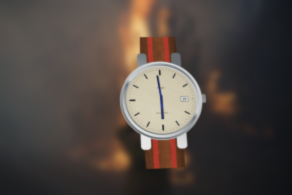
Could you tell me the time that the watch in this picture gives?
5:59
